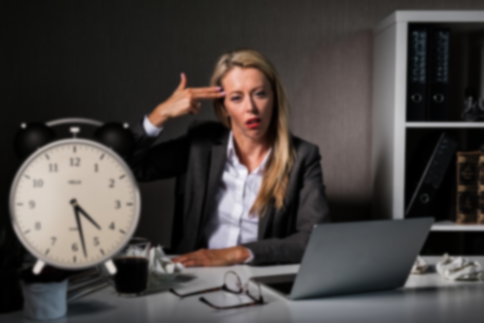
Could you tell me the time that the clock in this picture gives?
4:28
